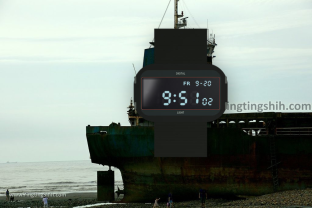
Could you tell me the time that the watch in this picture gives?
9:51:02
